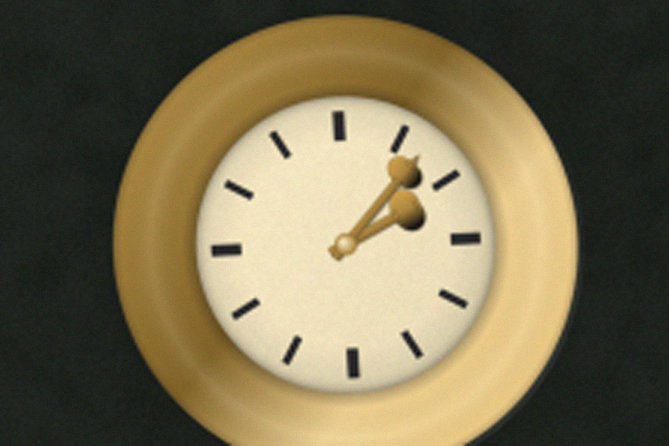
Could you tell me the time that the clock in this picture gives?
2:07
